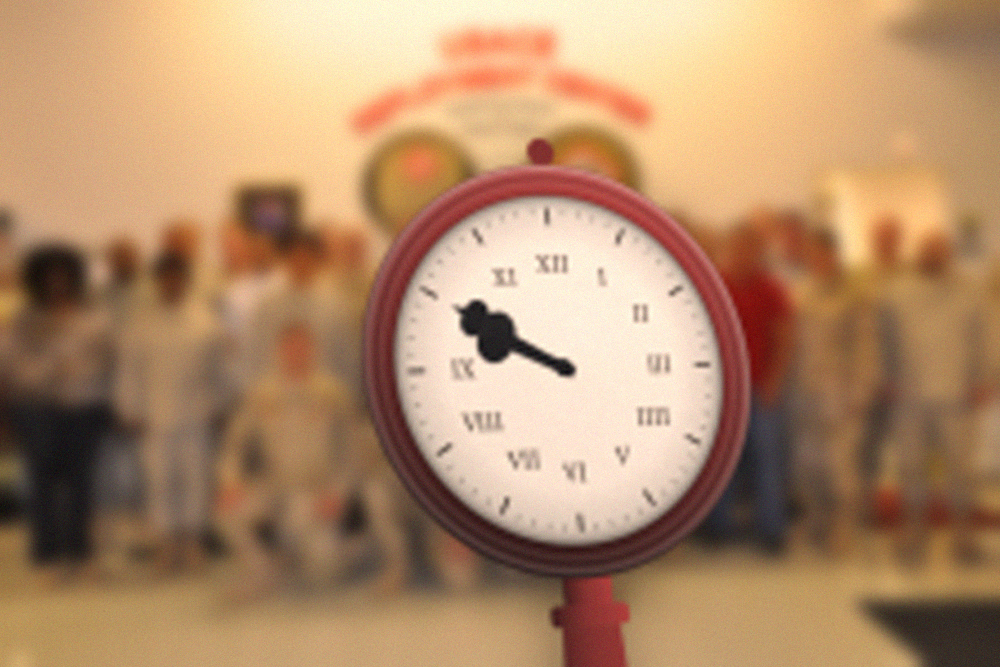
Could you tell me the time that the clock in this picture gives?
9:50
